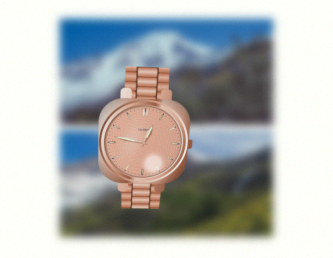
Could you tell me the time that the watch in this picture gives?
12:47
